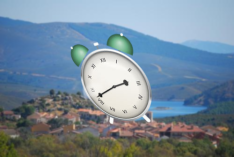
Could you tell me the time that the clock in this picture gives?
2:42
